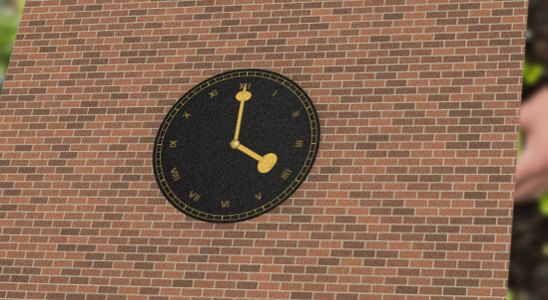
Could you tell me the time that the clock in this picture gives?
4:00
